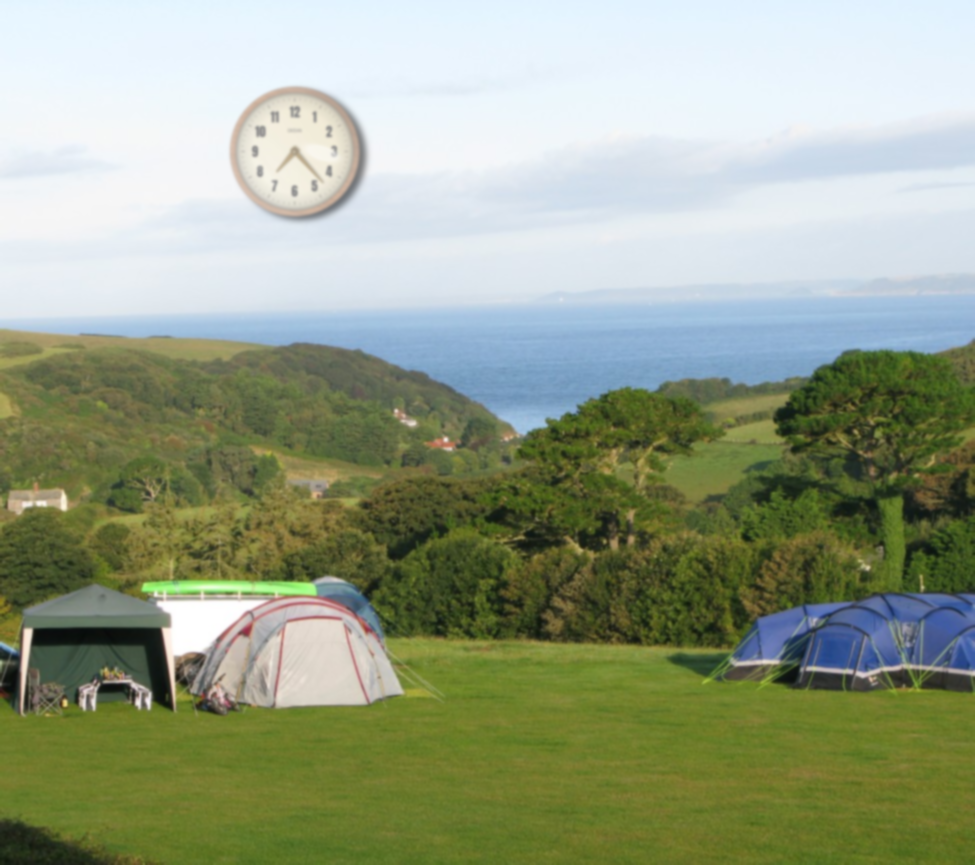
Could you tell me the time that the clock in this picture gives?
7:23
